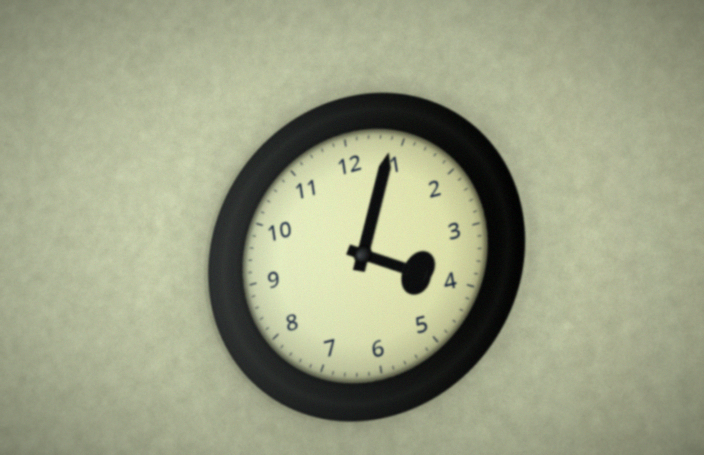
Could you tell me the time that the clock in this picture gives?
4:04
